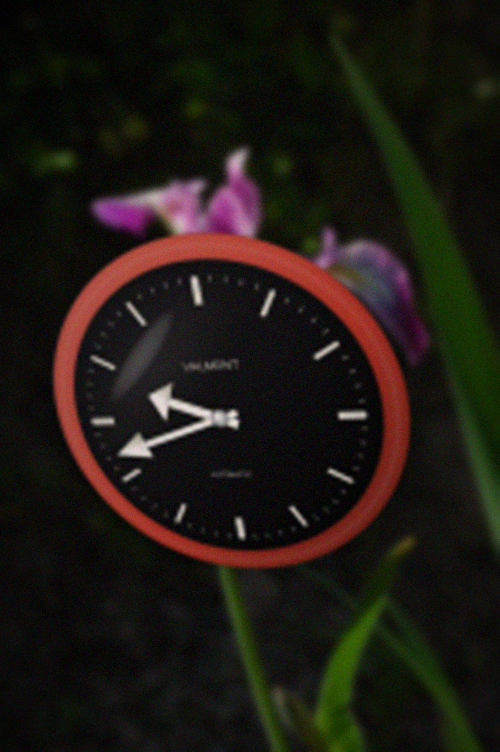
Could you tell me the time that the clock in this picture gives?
9:42
